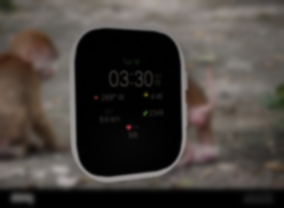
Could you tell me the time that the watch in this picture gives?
3:30
